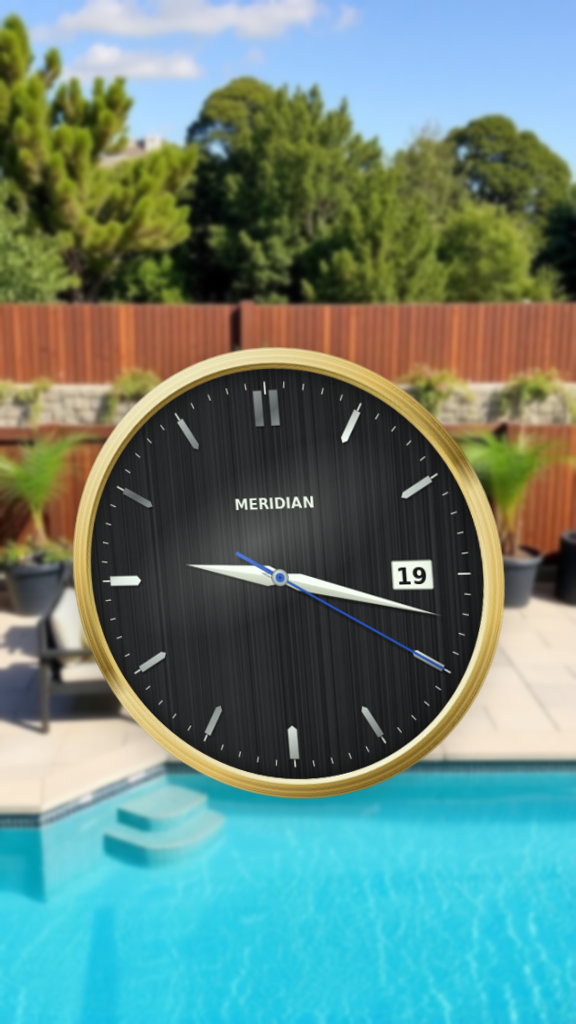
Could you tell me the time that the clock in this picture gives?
9:17:20
